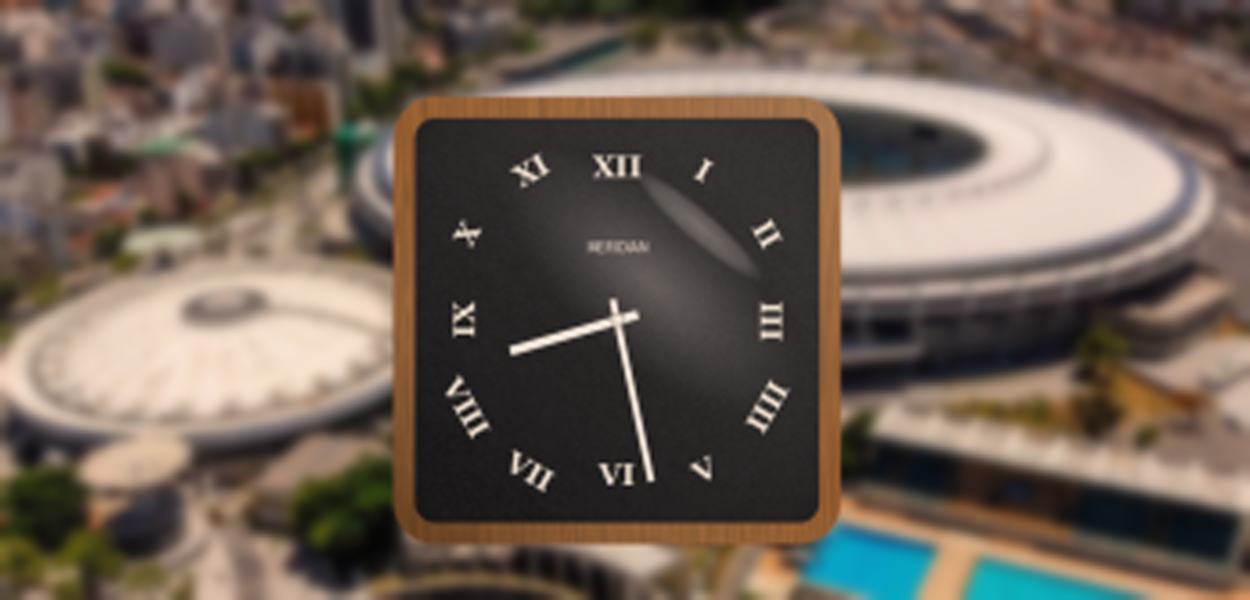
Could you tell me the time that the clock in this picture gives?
8:28
